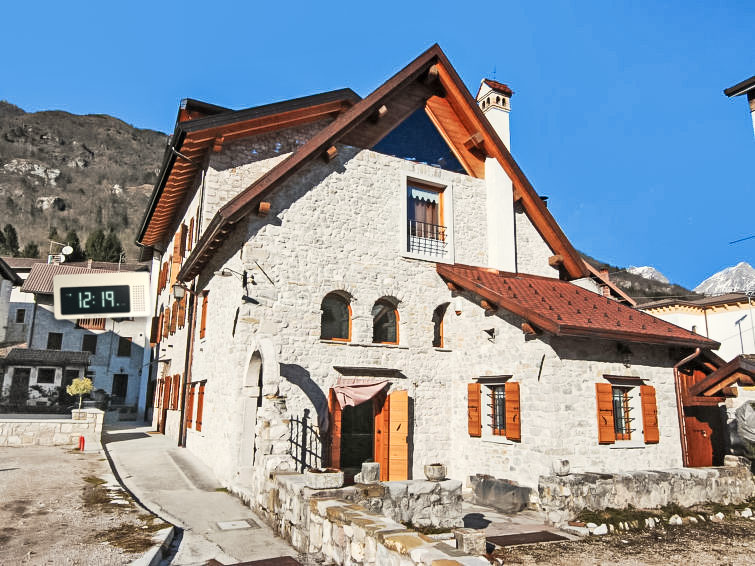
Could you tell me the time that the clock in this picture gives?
12:19
